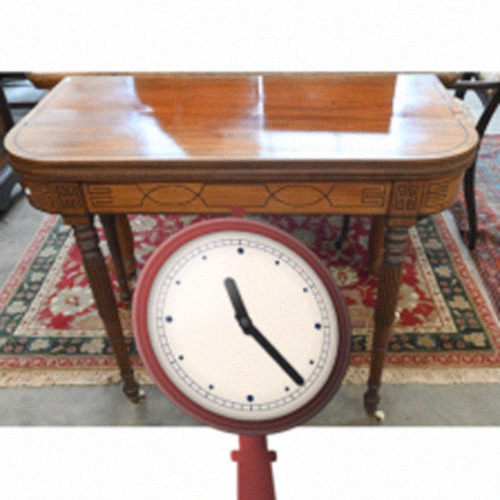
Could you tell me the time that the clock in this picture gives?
11:23
